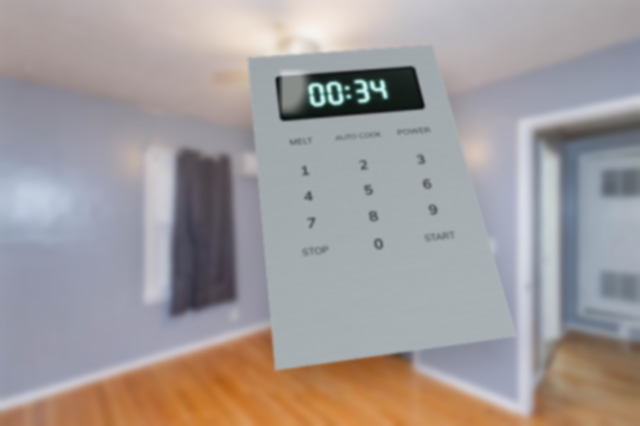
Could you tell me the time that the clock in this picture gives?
0:34
